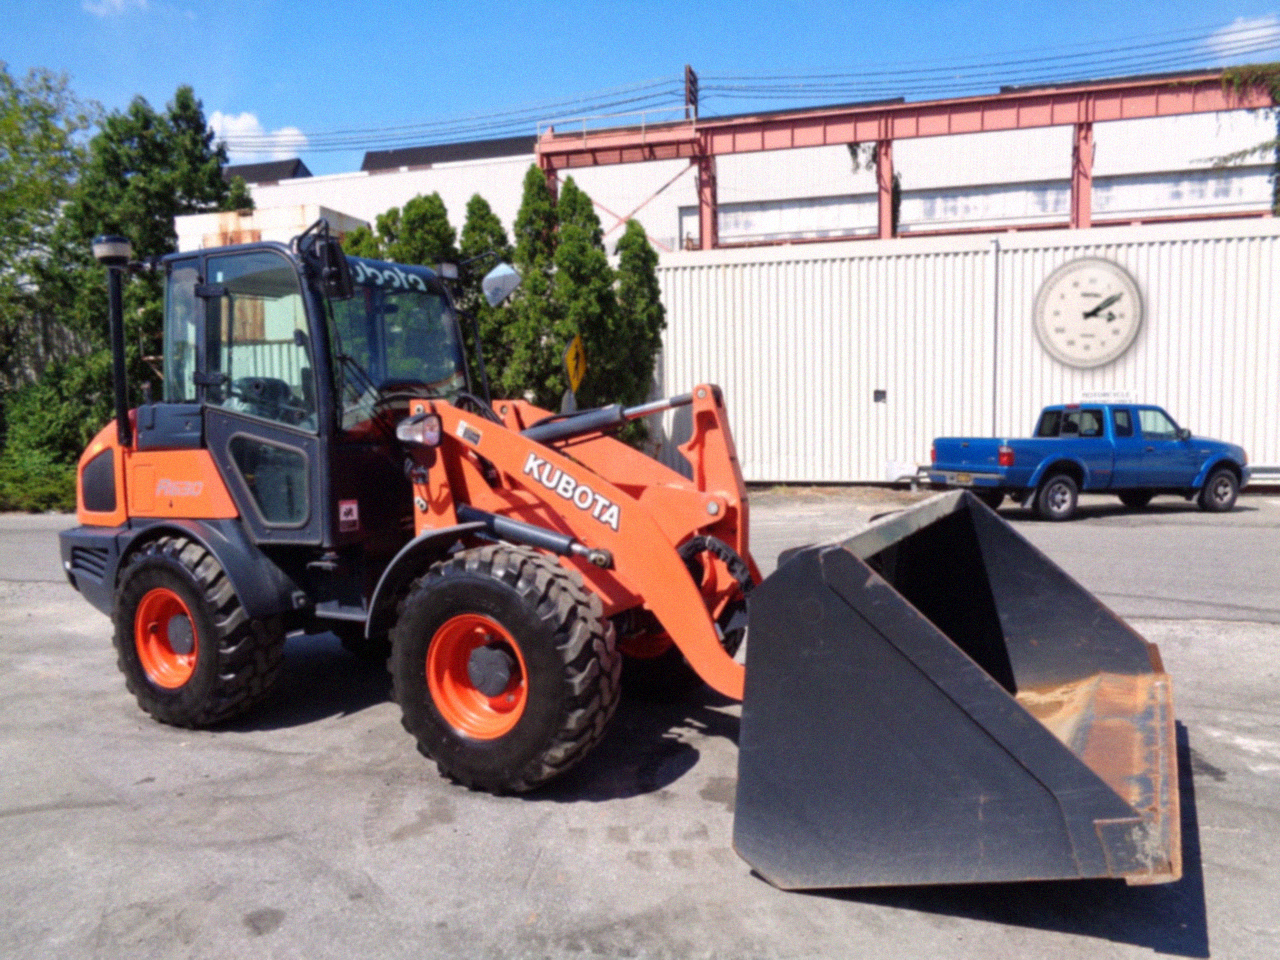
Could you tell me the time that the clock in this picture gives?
3:09
